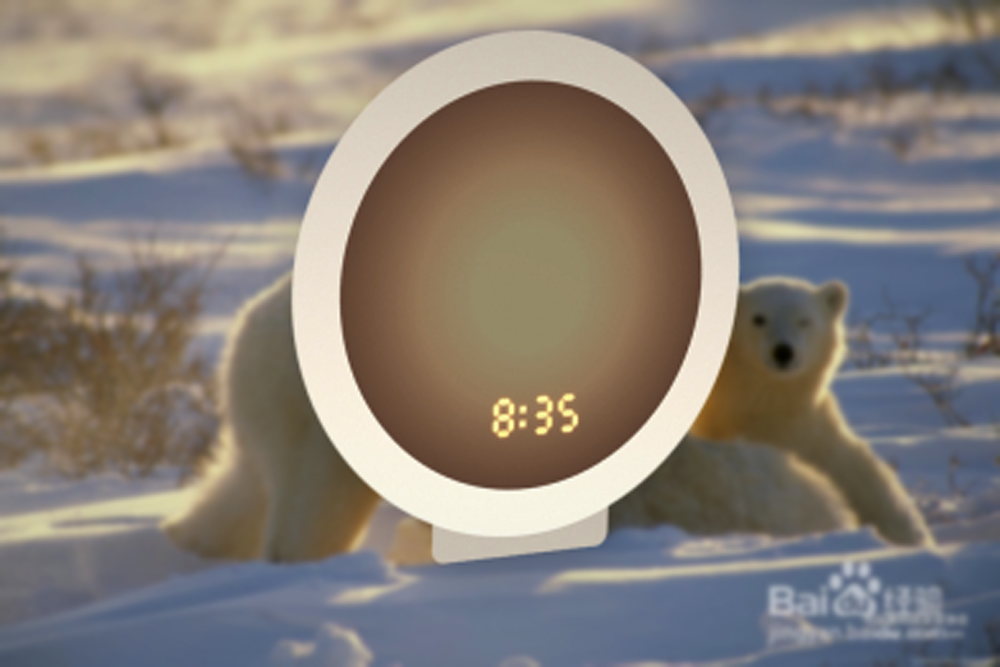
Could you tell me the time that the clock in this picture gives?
8:35
